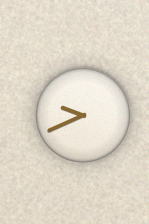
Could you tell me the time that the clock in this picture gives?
9:41
